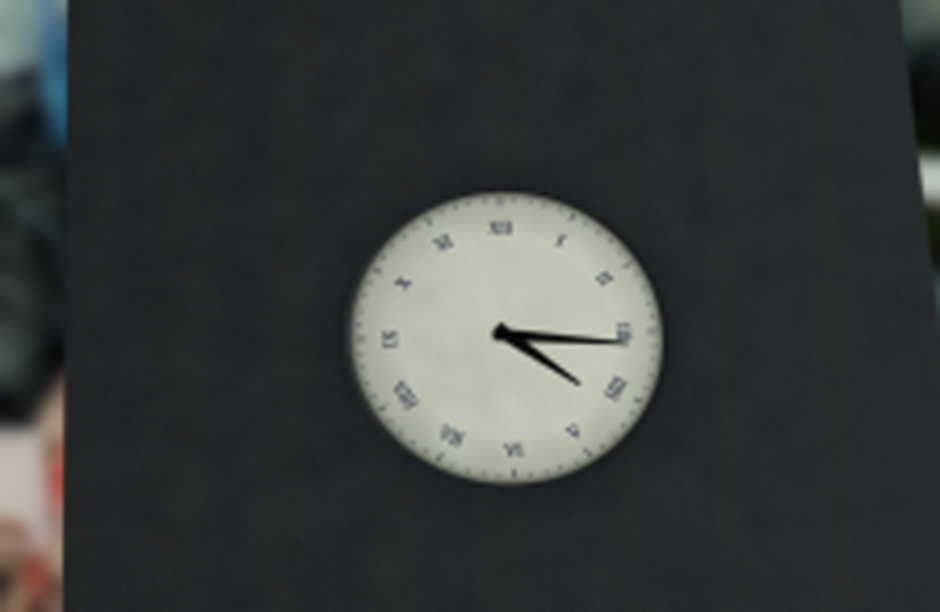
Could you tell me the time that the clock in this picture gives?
4:16
